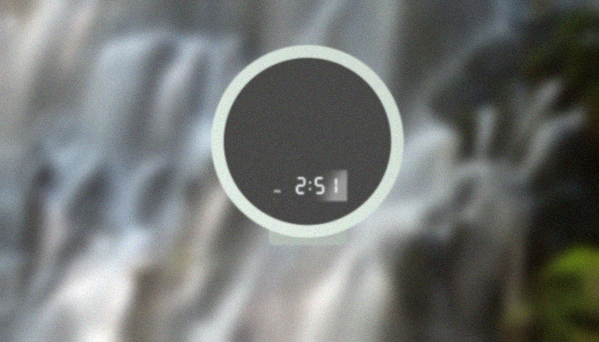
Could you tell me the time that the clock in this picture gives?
2:51
